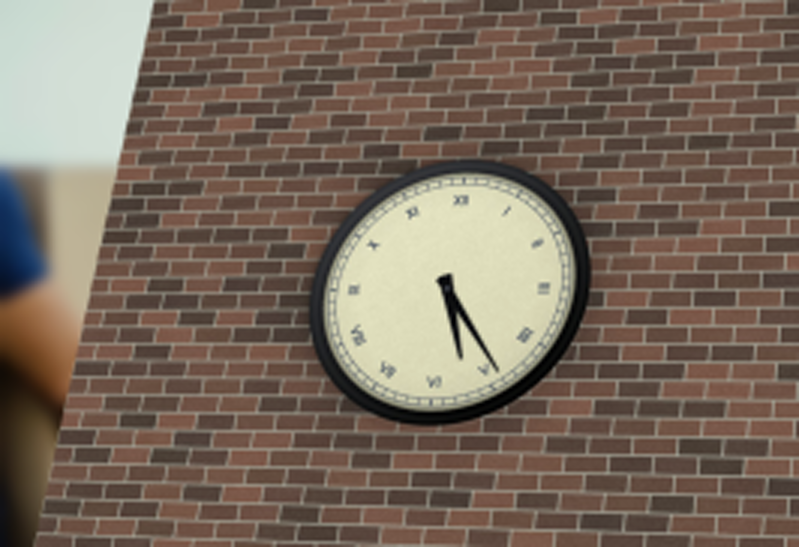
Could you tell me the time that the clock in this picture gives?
5:24
